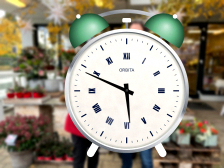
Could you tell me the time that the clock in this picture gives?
5:49
